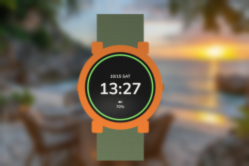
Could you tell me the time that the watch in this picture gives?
13:27
